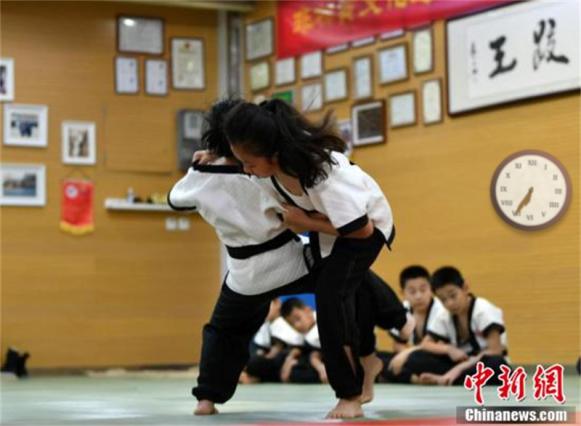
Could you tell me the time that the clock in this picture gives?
6:35
